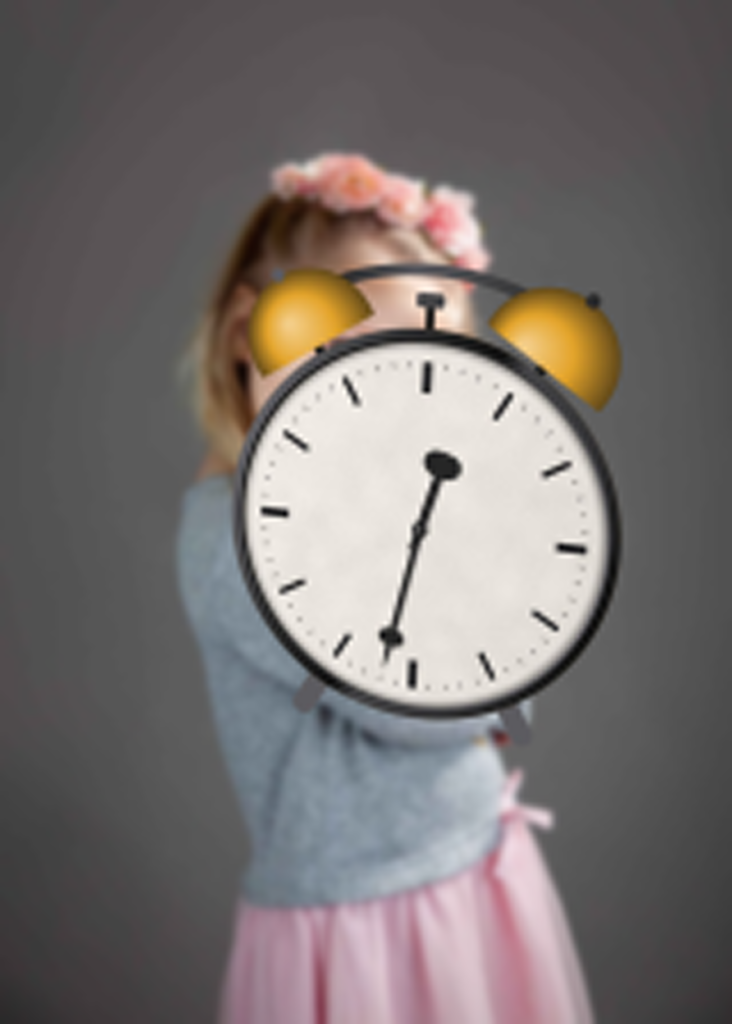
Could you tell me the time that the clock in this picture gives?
12:32
